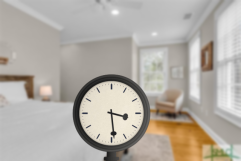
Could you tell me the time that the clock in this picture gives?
3:29
